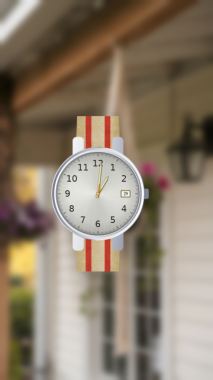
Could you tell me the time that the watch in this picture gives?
1:01
